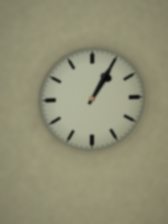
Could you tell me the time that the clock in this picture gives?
1:05
